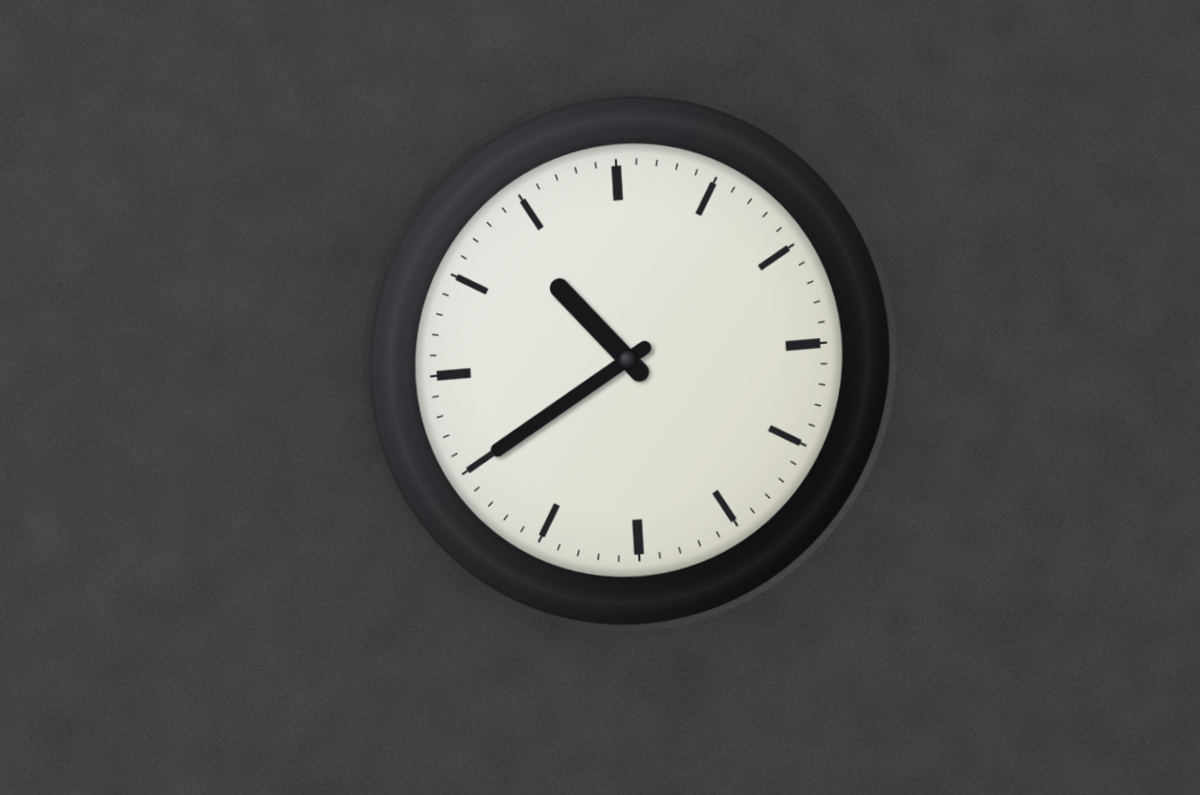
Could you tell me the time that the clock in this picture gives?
10:40
